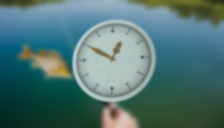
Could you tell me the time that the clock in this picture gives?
12:50
